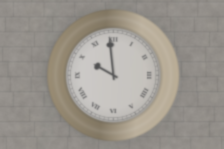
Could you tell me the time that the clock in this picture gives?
9:59
